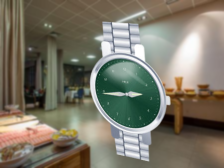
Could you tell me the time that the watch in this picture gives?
2:44
